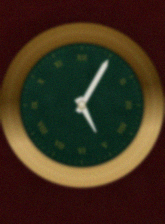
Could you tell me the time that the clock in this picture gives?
5:05
